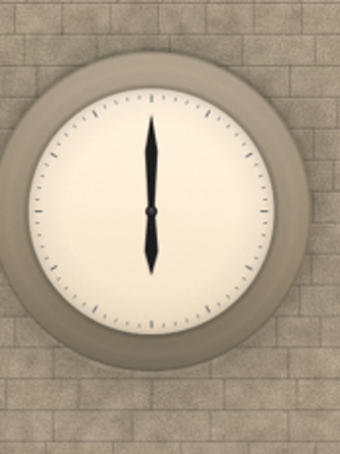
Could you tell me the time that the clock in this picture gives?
6:00
